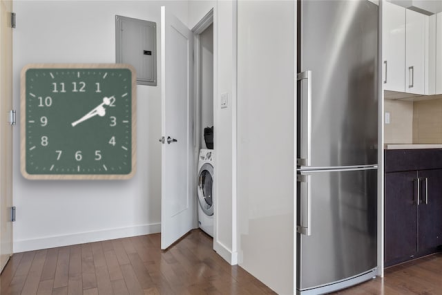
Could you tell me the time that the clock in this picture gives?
2:09
